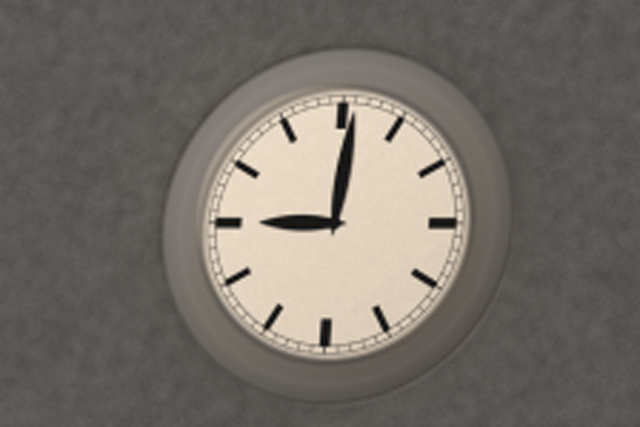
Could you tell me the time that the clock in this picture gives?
9:01
